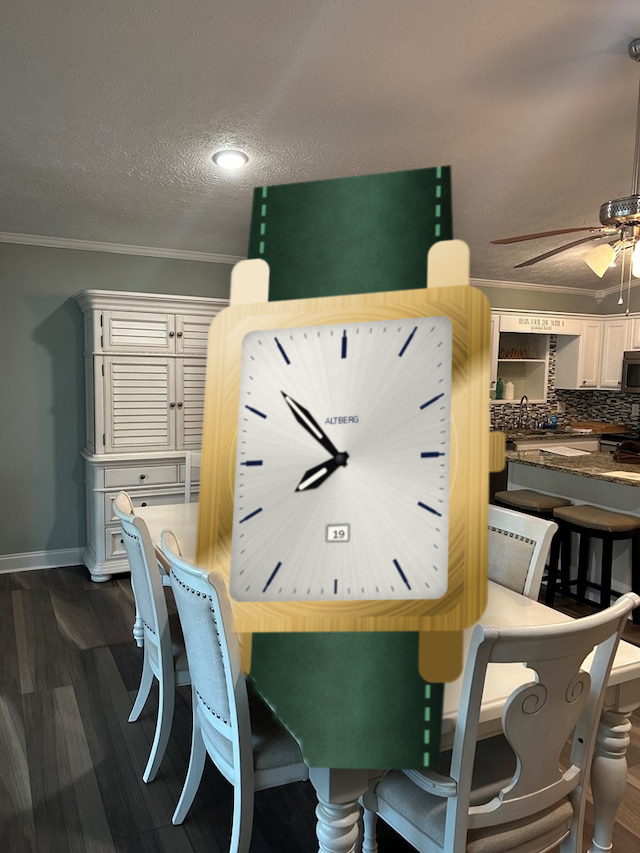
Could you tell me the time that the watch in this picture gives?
7:53
